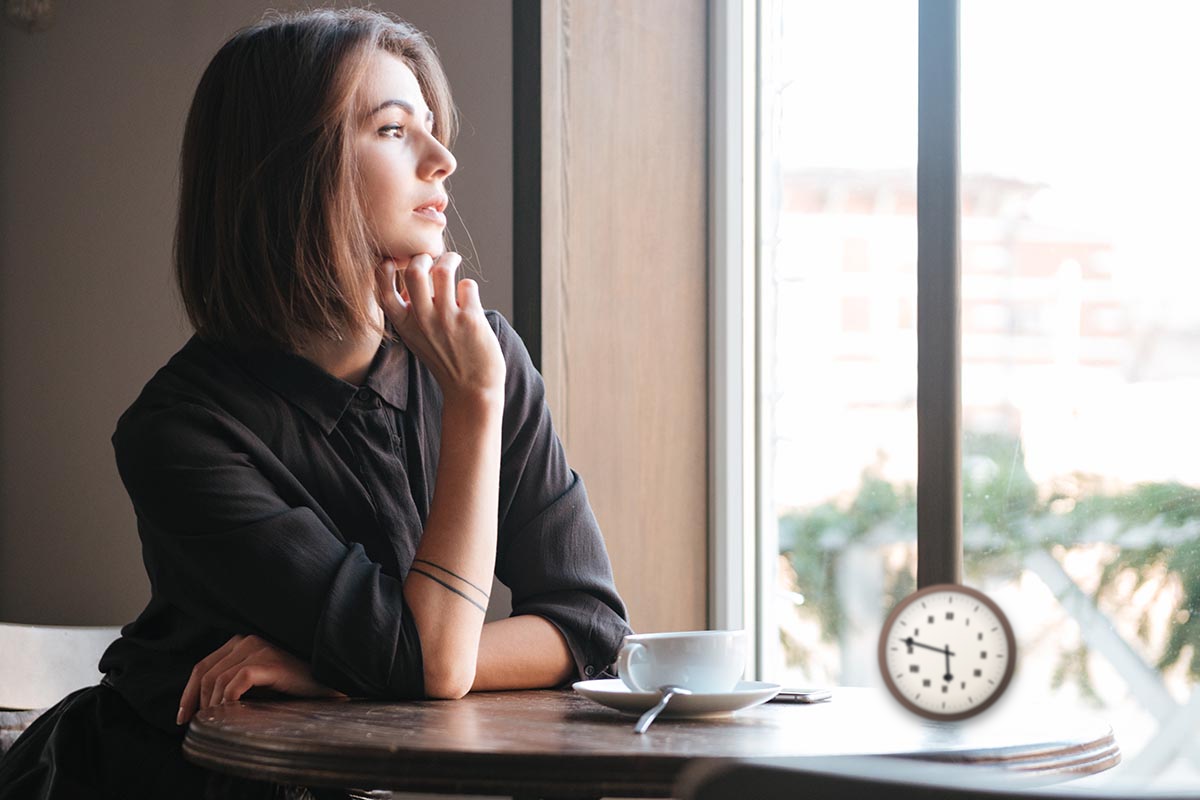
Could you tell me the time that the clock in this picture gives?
5:47
